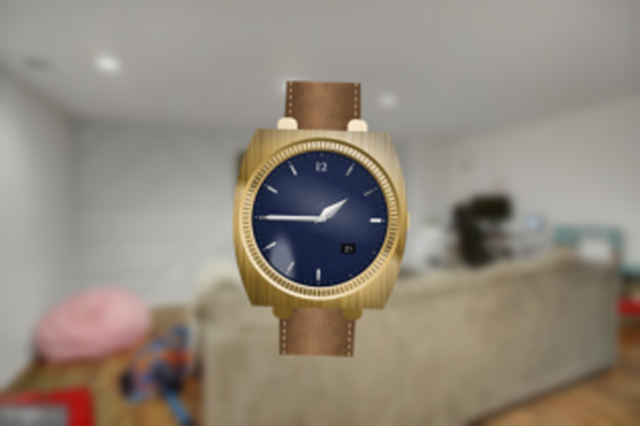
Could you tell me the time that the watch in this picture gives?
1:45
